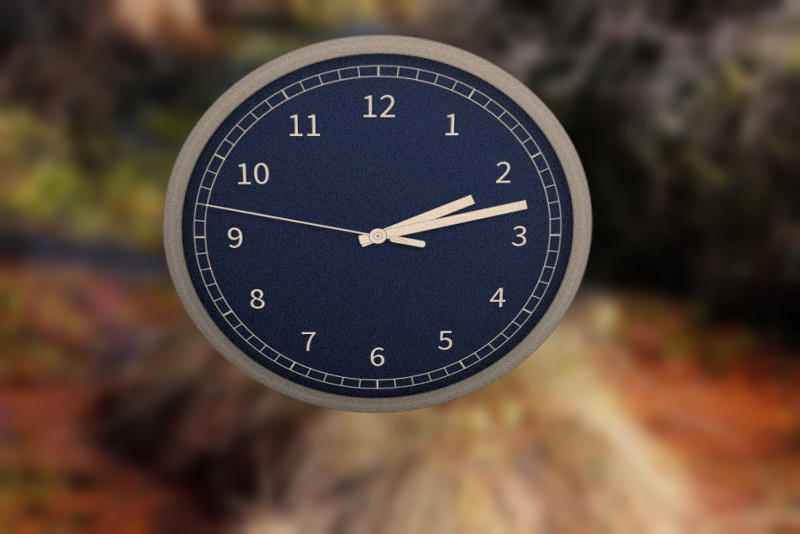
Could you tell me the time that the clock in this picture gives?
2:12:47
